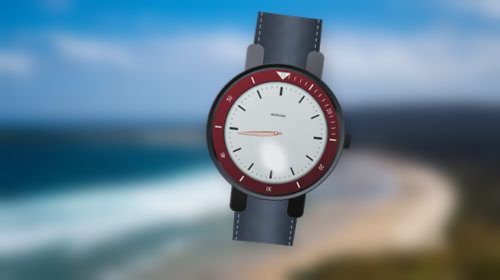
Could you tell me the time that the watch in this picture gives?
8:44
